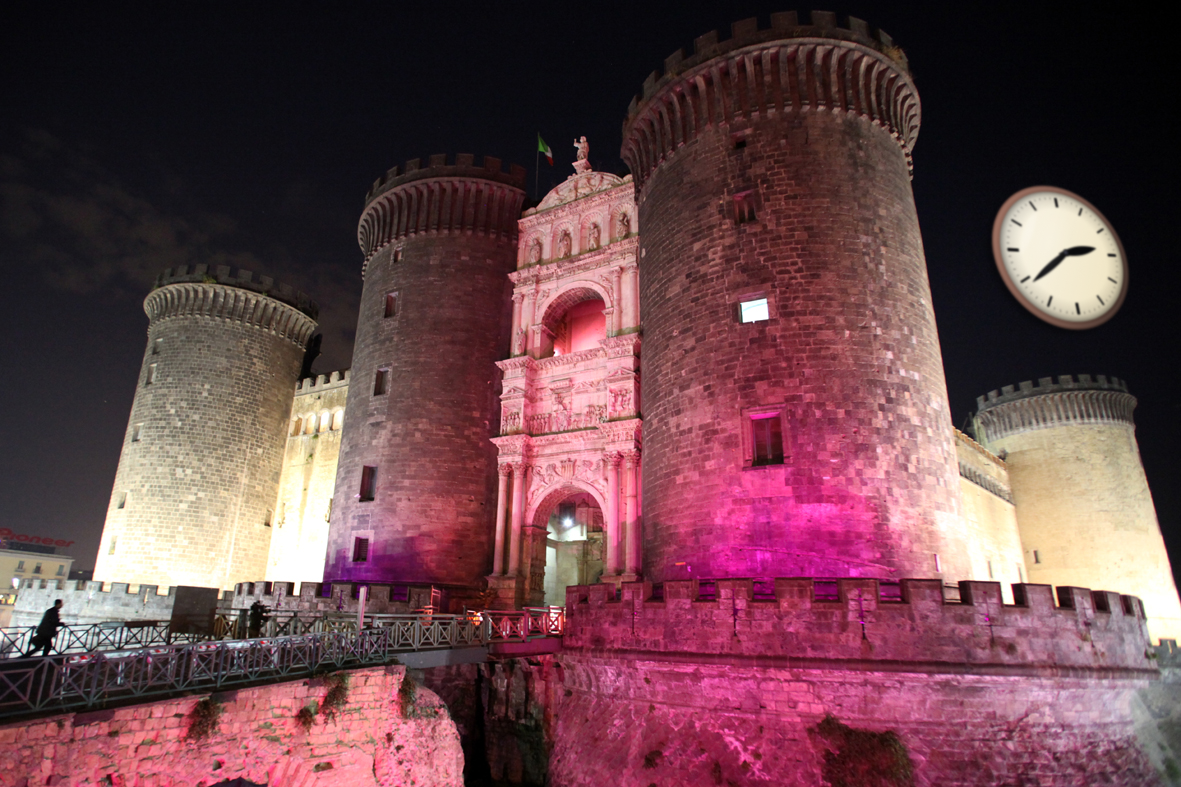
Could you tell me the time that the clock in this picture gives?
2:39
